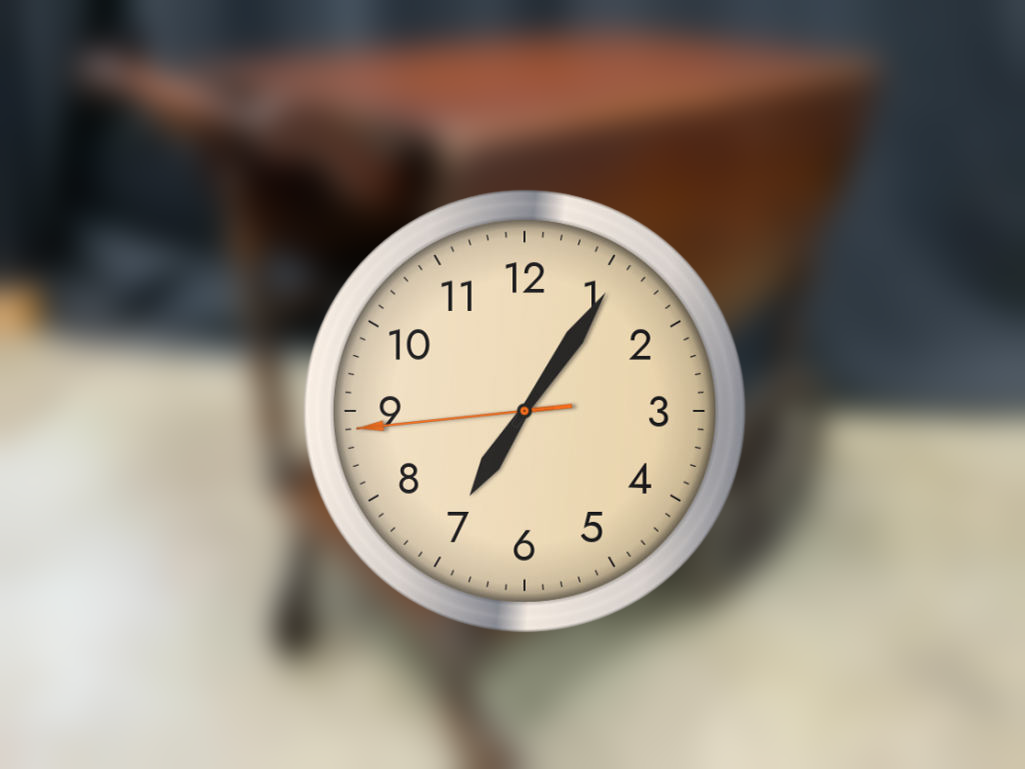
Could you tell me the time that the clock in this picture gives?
7:05:44
